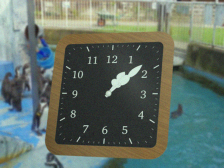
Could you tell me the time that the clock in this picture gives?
1:08
